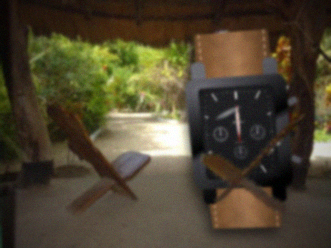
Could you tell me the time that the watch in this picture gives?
12:00
